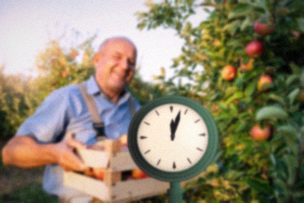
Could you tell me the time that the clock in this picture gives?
12:03
